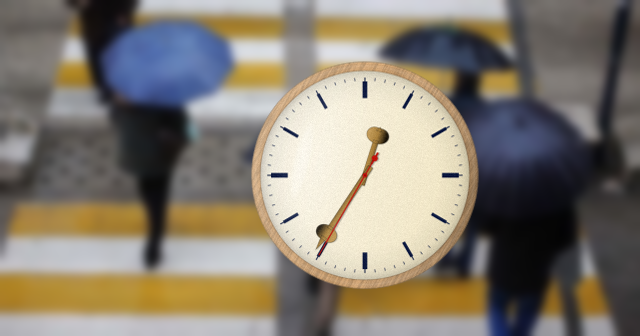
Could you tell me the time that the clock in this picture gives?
12:35:35
